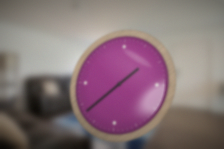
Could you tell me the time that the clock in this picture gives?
1:38
